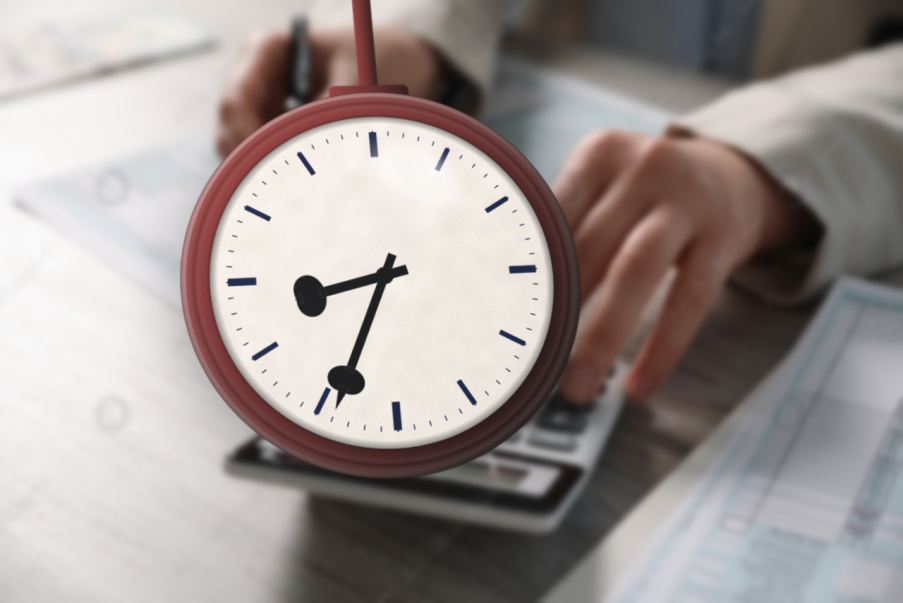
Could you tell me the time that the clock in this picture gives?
8:34
